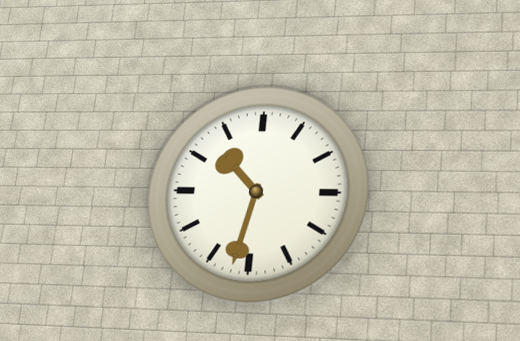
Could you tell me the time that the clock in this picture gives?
10:32
